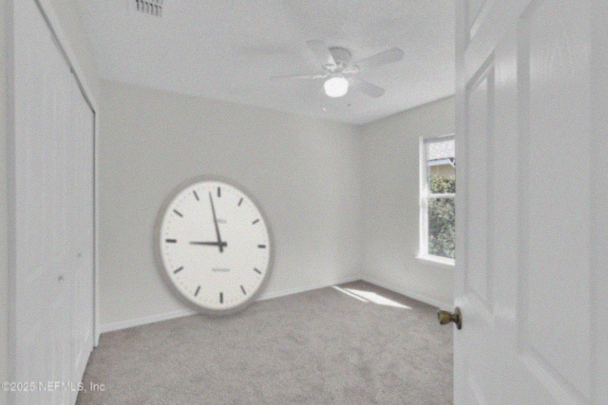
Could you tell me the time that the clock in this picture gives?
8:58
